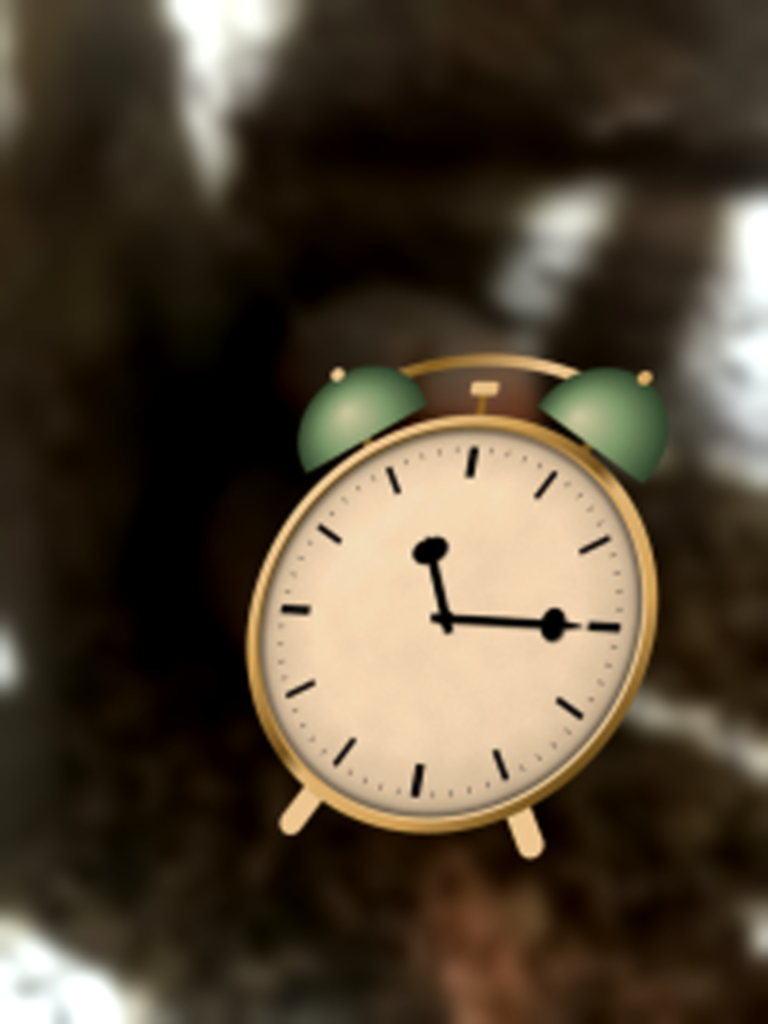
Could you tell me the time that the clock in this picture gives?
11:15
